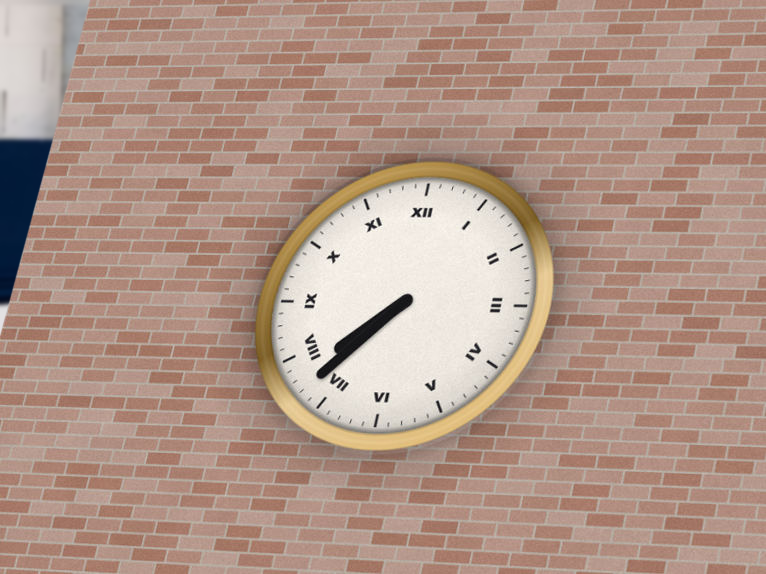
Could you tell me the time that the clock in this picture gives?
7:37
